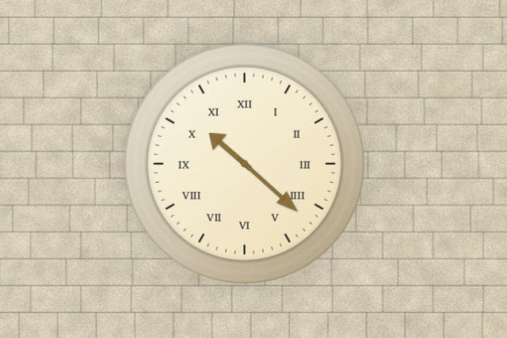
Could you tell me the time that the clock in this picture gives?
10:22
